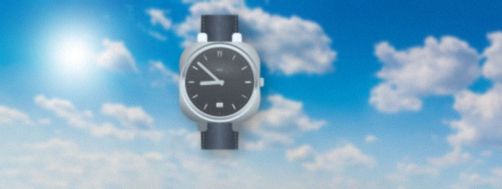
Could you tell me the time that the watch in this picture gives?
8:52
